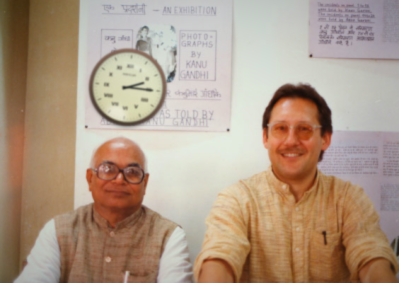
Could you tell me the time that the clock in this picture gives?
2:15
